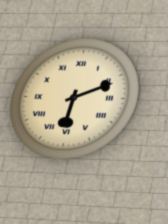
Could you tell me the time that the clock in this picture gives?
6:11
